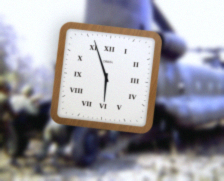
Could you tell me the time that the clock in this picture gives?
5:56
